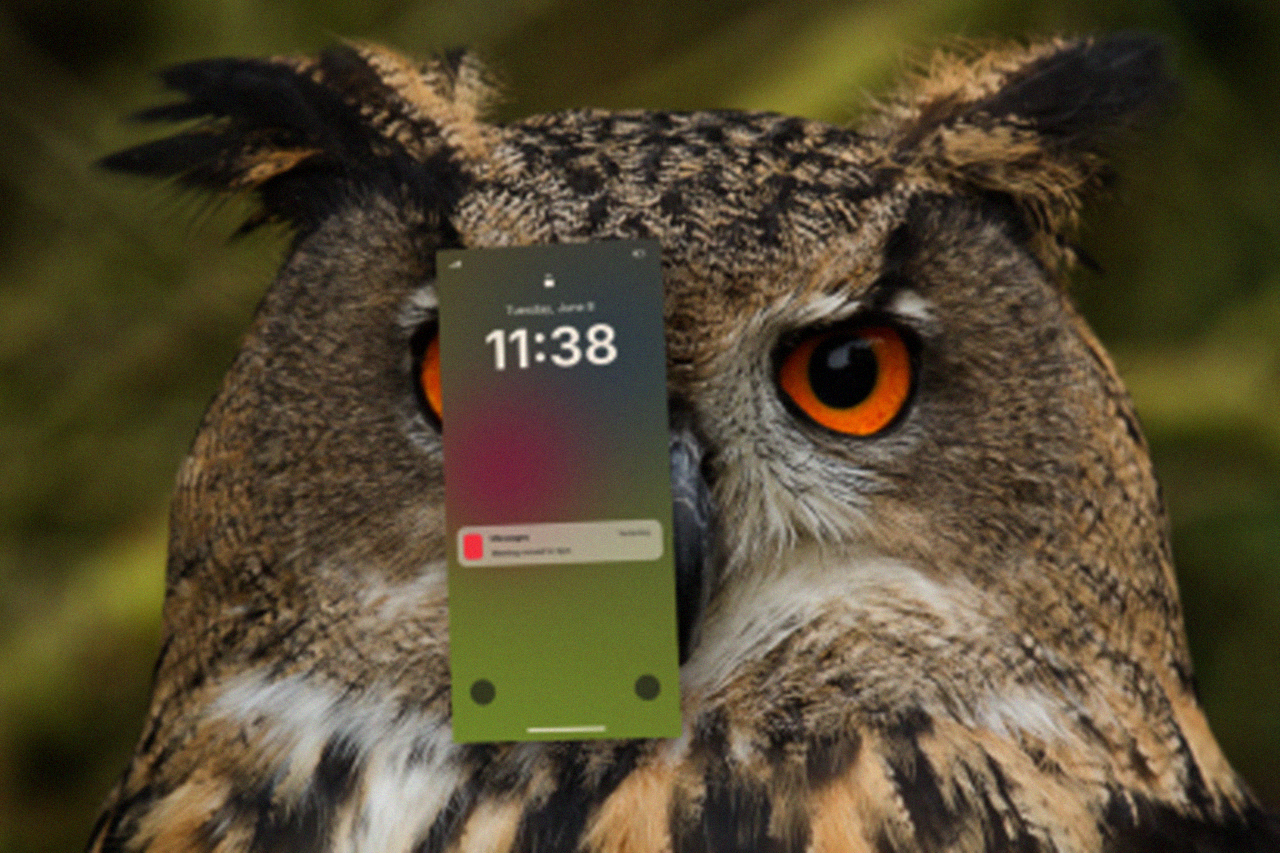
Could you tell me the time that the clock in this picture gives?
11:38
